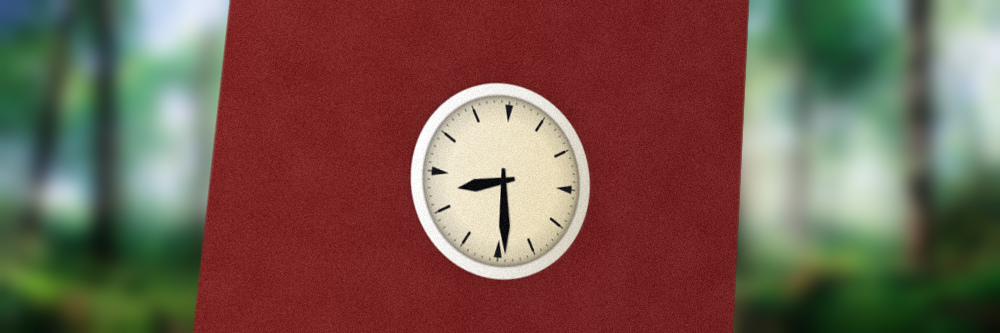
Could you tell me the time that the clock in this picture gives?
8:29
